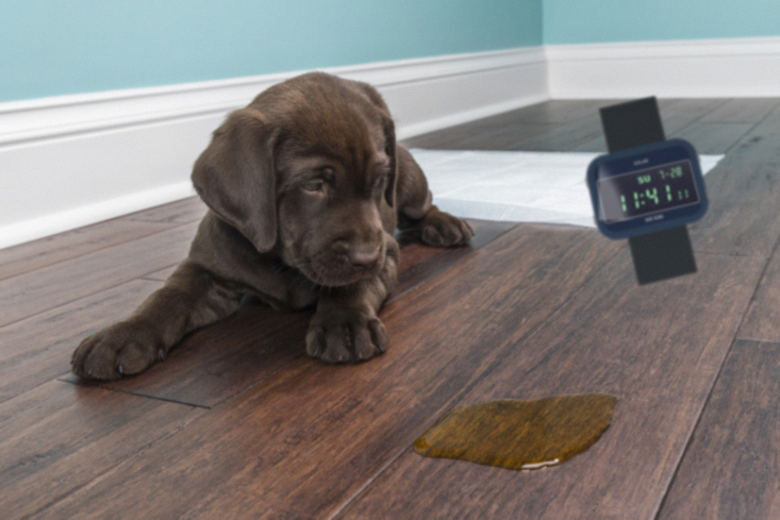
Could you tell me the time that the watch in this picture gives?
11:41
